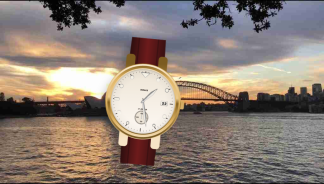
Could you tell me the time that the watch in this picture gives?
1:28
